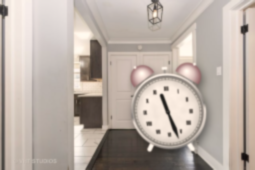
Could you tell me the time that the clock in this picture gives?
11:27
